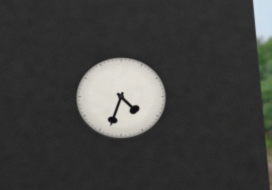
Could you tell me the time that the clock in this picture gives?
4:33
